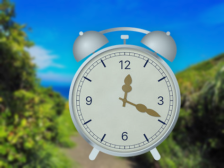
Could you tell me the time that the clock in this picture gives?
12:19
